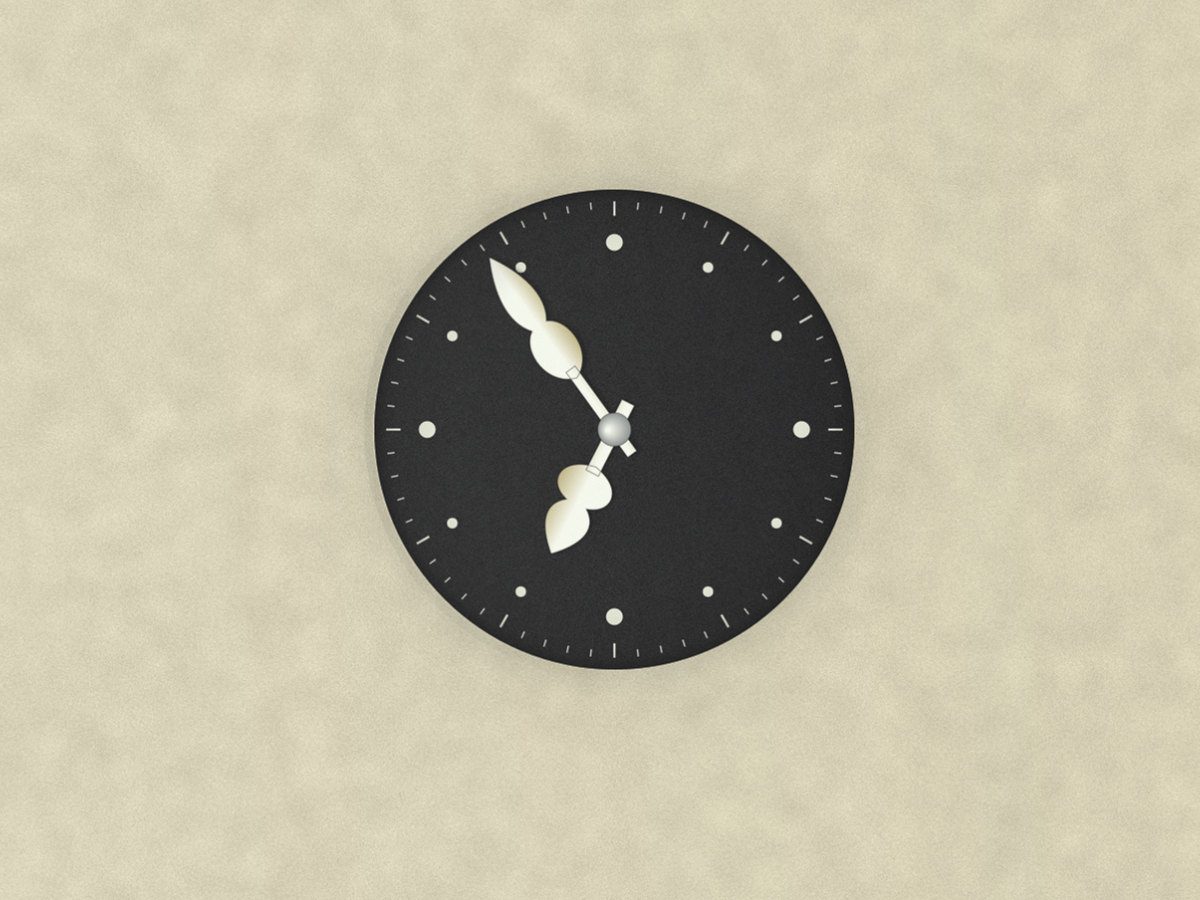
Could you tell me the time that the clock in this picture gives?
6:54
